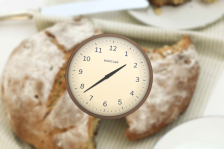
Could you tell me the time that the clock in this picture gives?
1:38
